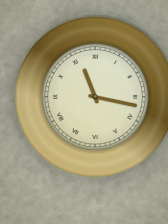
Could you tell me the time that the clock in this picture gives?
11:17
